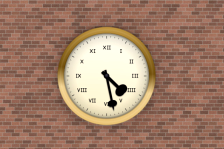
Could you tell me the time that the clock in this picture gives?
4:28
